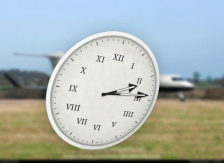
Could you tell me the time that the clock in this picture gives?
2:14
